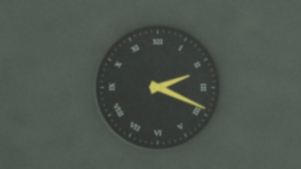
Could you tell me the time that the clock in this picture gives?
2:19
